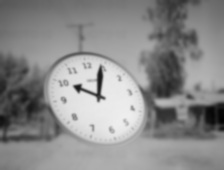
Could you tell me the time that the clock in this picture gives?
10:04
